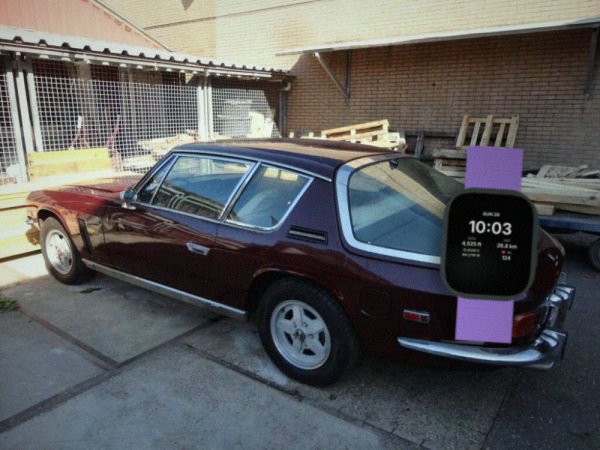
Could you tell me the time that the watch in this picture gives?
10:03
